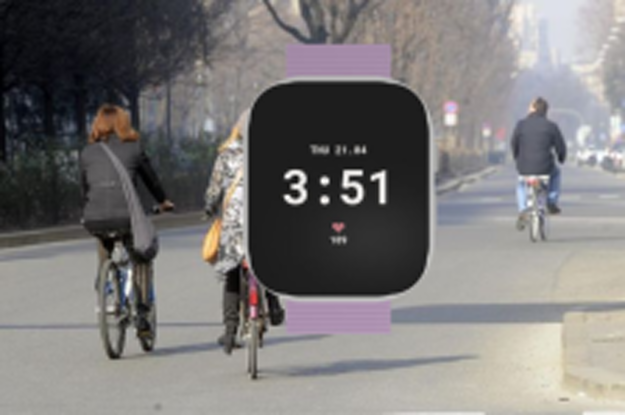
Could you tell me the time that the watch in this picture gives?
3:51
